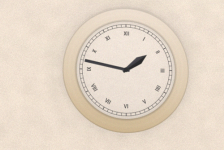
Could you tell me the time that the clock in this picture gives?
1:47
